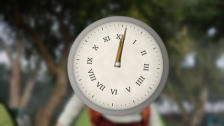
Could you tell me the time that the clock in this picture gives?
12:01
